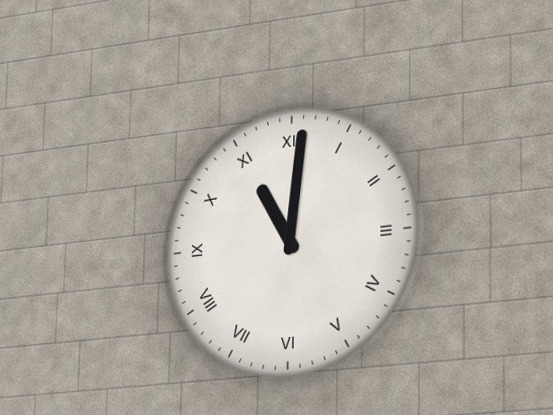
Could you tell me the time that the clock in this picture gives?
11:01
